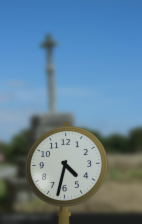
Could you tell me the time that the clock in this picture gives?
4:32
